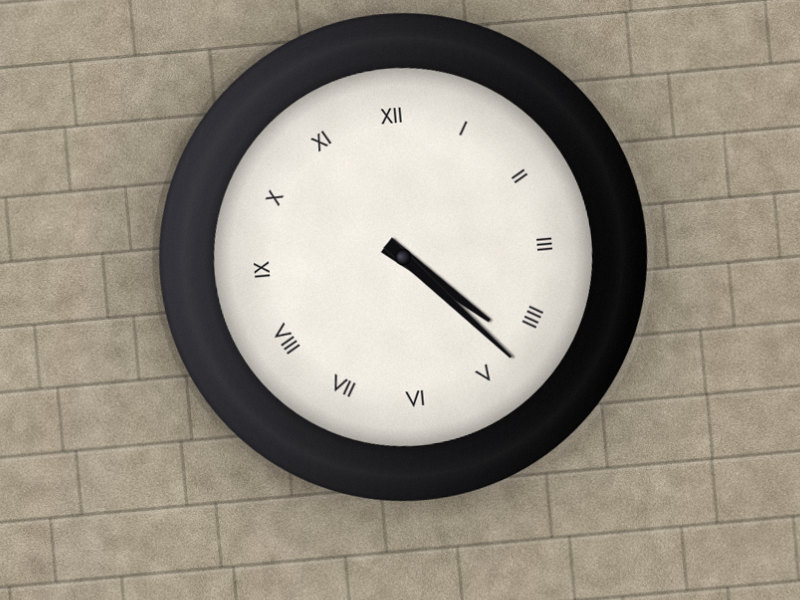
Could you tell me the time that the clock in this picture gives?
4:23
